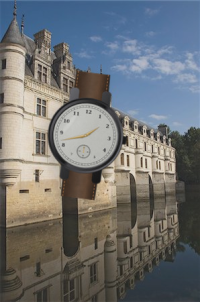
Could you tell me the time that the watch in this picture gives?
1:42
